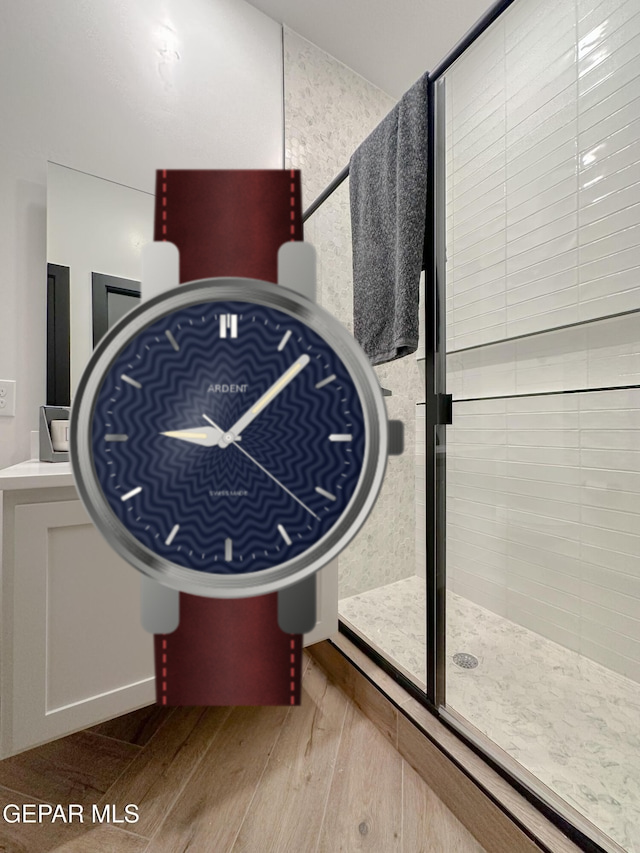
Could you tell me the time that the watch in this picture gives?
9:07:22
